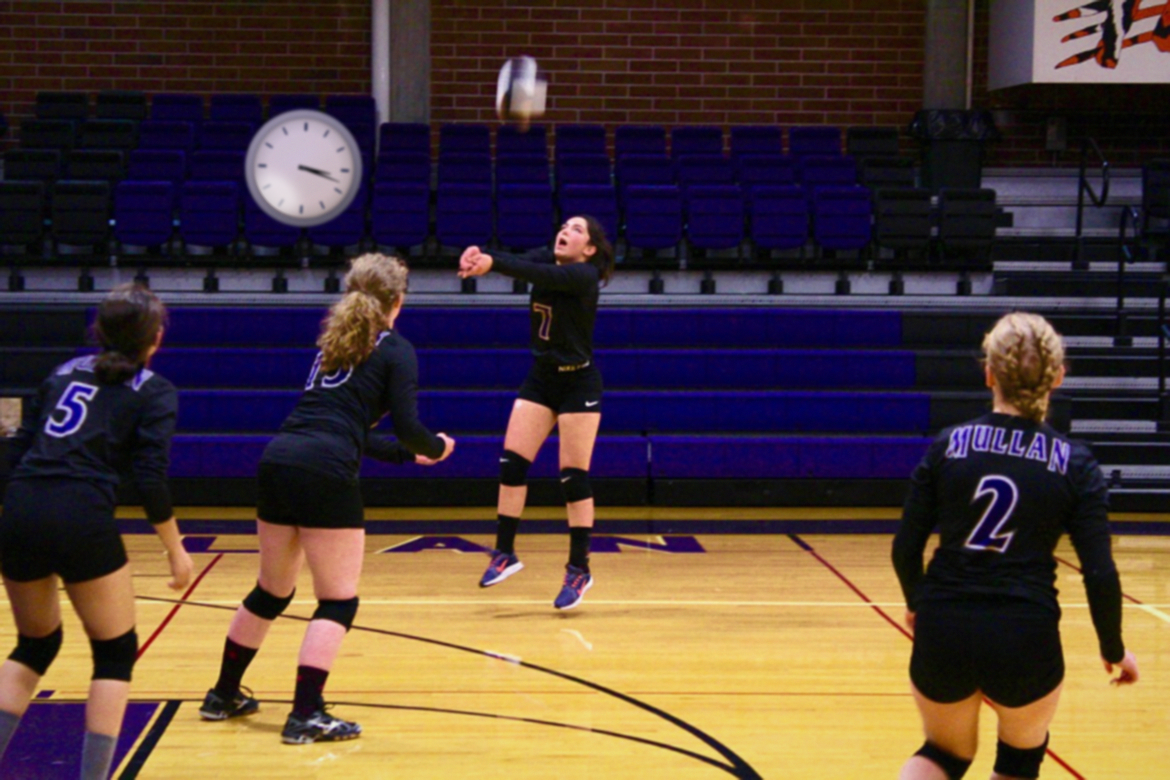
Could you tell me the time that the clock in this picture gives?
3:18
